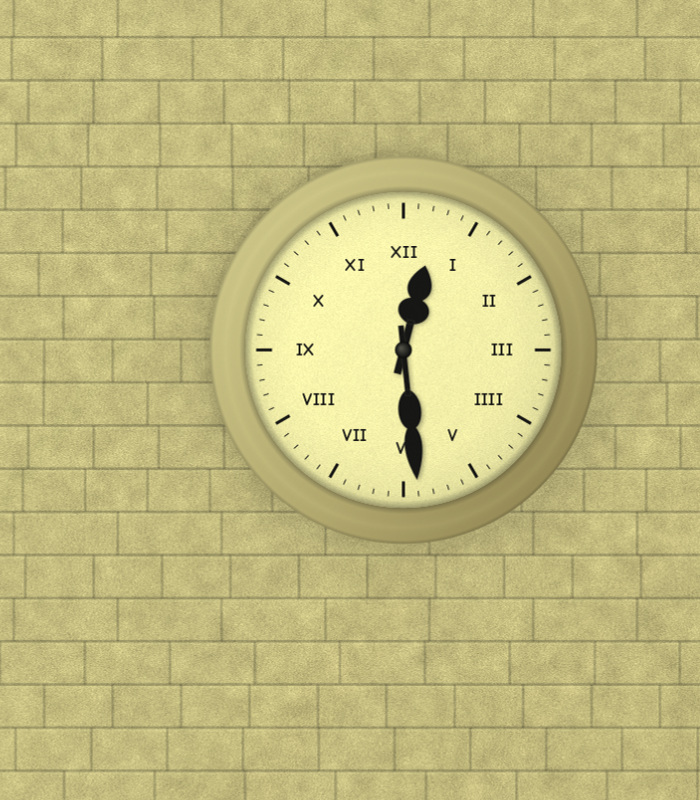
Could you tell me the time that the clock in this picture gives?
12:29
